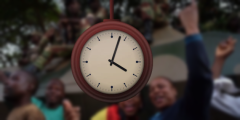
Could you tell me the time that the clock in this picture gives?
4:03
